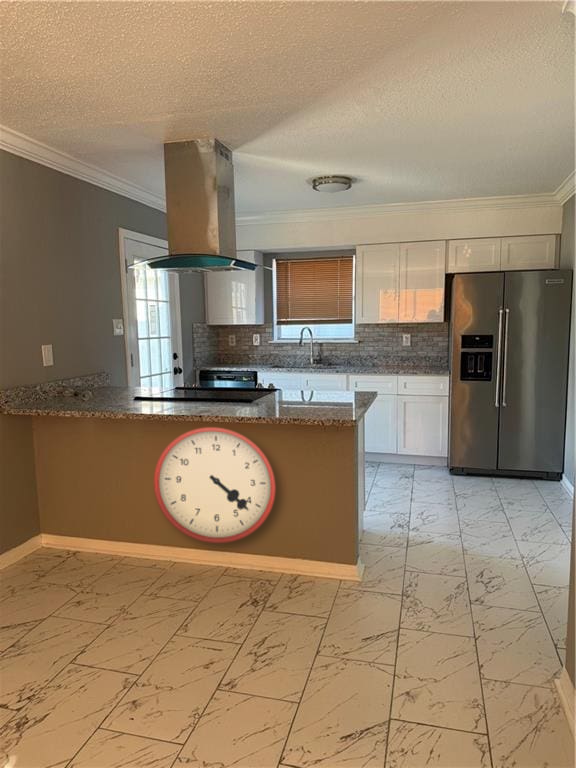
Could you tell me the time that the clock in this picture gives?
4:22
